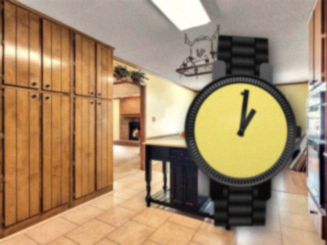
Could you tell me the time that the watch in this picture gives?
1:01
